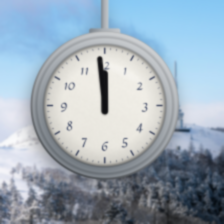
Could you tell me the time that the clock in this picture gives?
11:59
